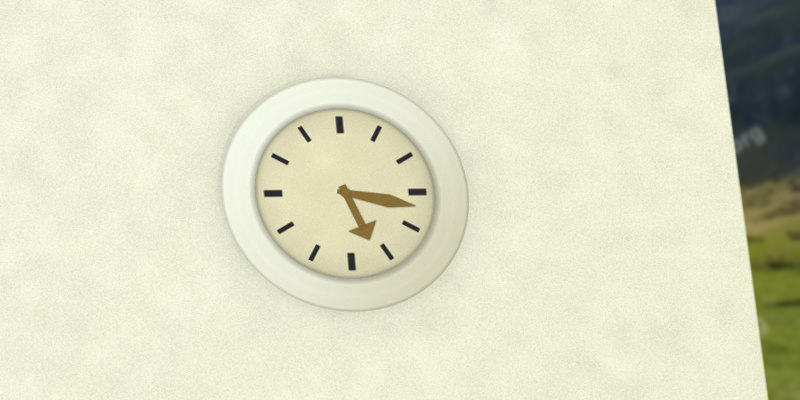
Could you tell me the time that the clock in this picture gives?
5:17
